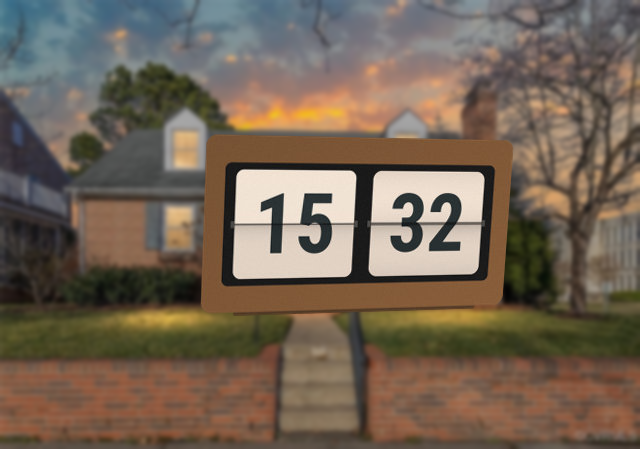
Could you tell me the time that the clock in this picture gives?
15:32
